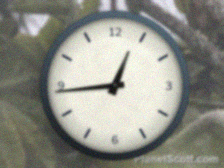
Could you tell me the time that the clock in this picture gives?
12:44
